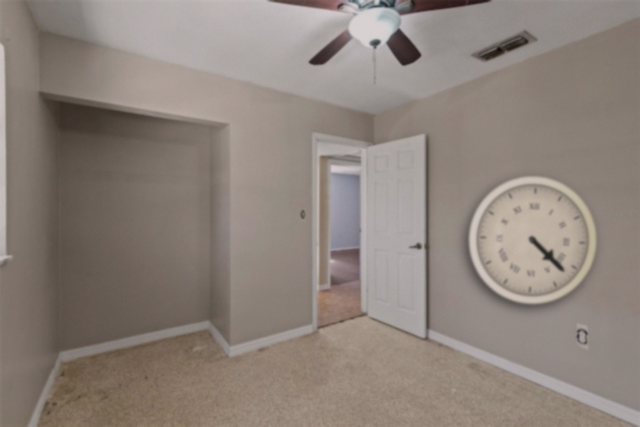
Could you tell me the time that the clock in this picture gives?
4:22
